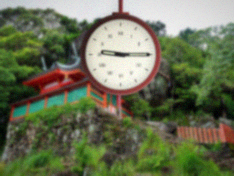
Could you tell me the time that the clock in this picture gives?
9:15
